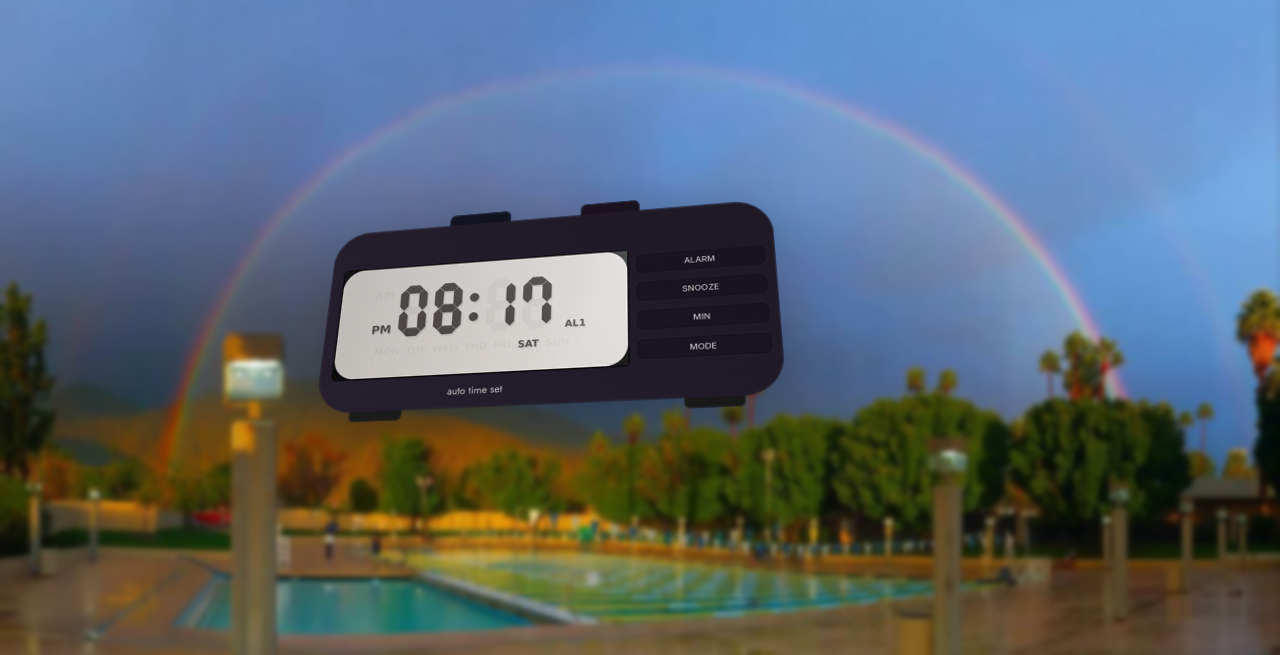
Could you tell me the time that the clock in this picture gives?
8:17
